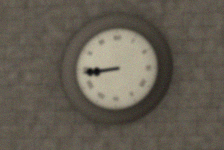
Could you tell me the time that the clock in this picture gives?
8:44
